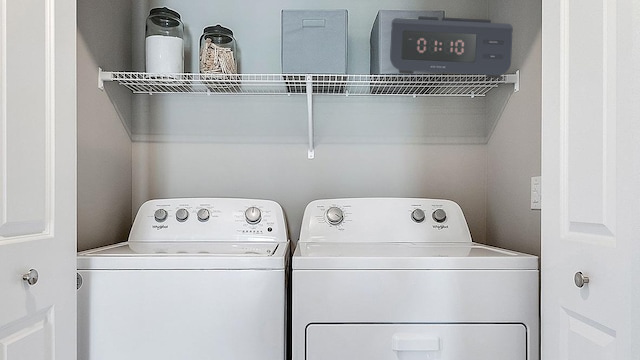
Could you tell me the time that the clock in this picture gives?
1:10
